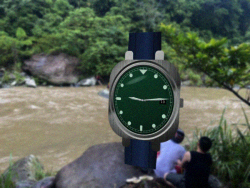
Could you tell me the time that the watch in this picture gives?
9:14
